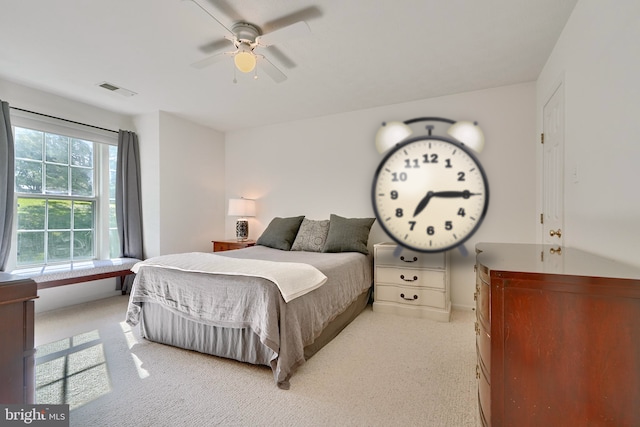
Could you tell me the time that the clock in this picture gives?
7:15
